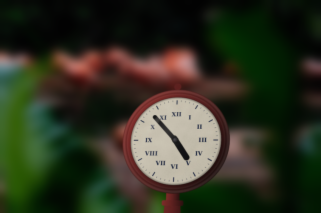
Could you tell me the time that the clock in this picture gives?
4:53
